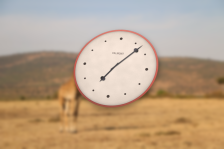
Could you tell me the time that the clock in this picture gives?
7:07
